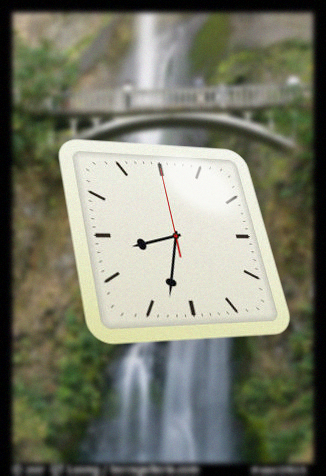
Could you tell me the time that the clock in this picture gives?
8:33:00
